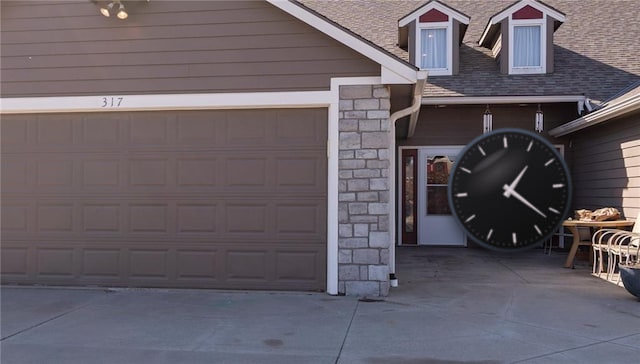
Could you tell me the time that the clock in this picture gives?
1:22
